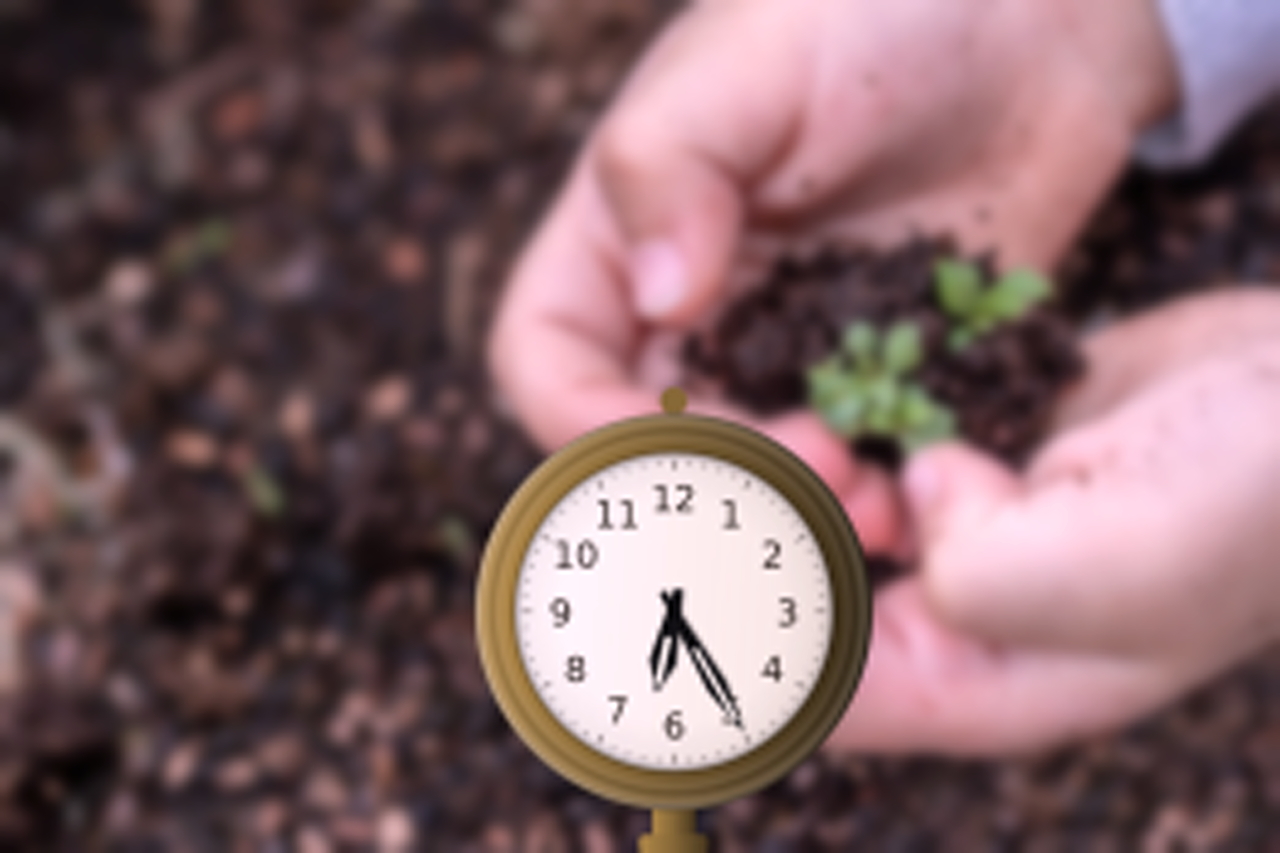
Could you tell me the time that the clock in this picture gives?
6:25
